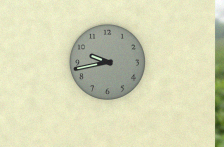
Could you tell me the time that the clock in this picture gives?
9:43
